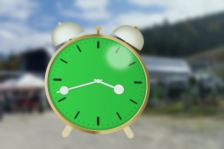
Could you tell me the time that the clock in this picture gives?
3:42
